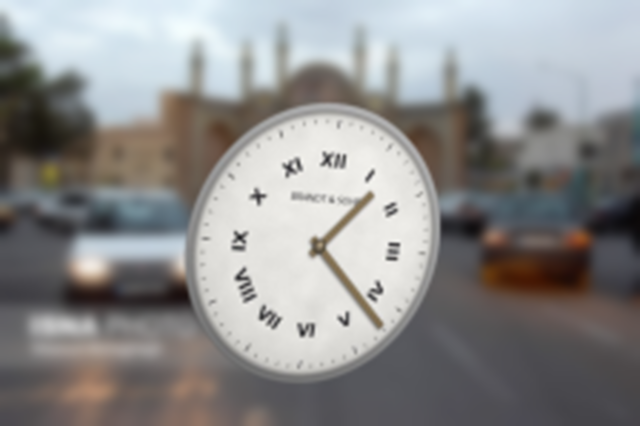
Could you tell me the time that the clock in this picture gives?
1:22
